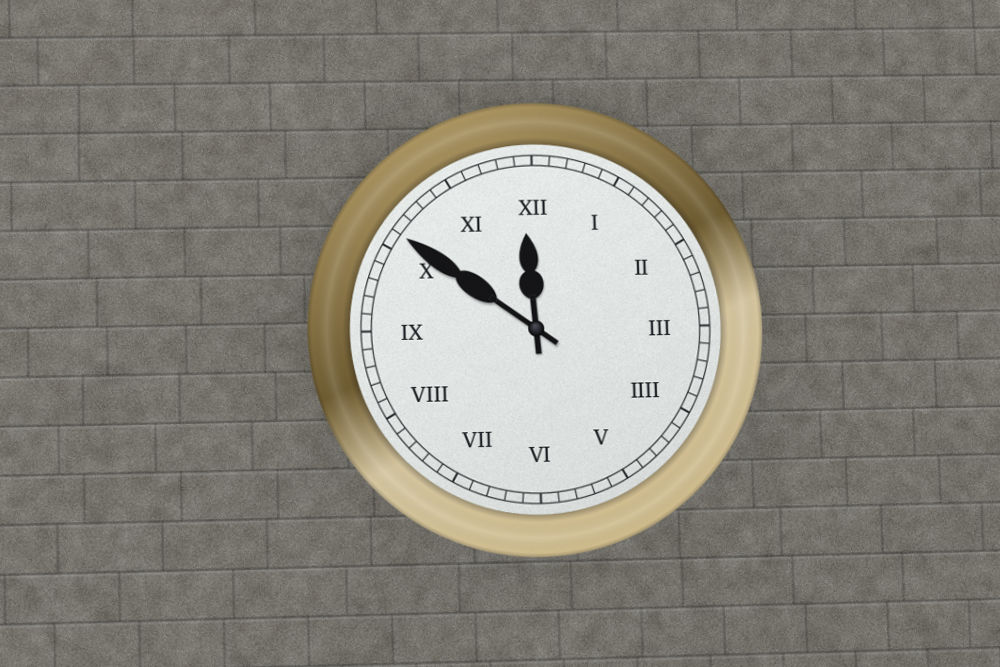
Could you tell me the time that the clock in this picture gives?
11:51
